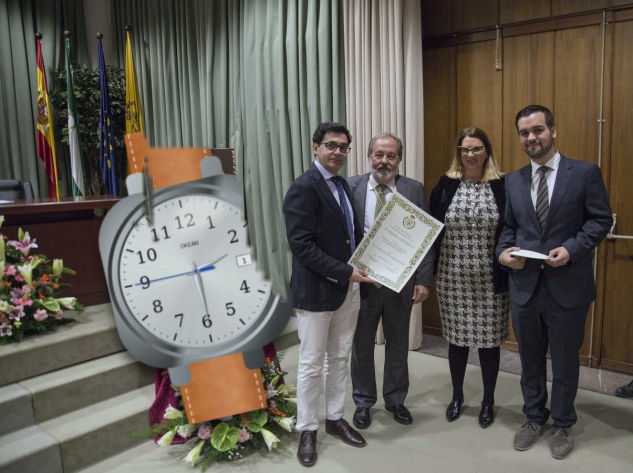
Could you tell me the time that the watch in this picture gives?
2:29:45
